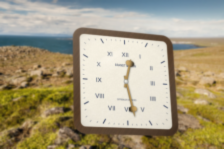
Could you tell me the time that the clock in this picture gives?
12:28
